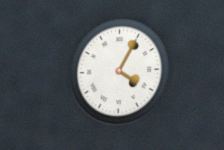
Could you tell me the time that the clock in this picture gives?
4:05
